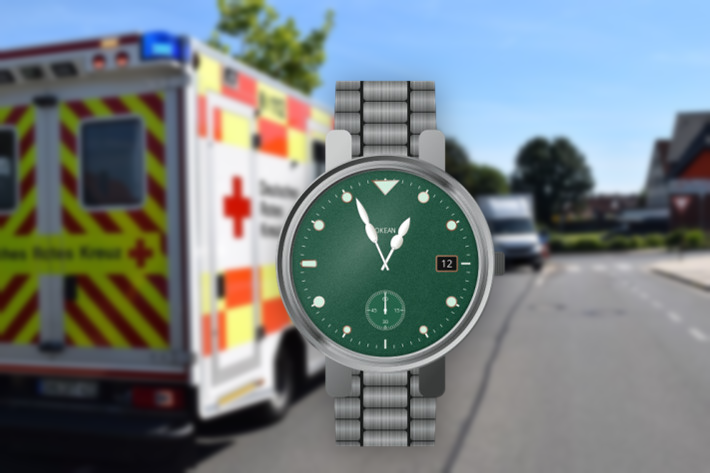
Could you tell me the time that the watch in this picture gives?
12:56
